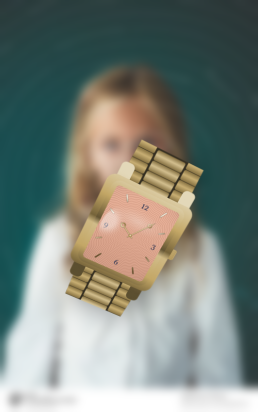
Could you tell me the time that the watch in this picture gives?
10:06
